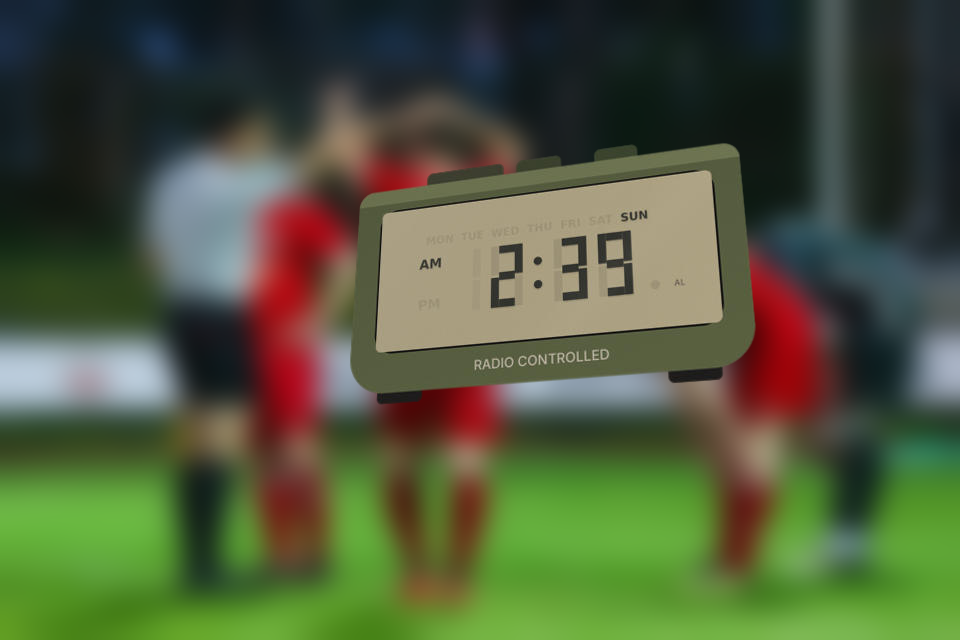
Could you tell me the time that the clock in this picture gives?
2:39
